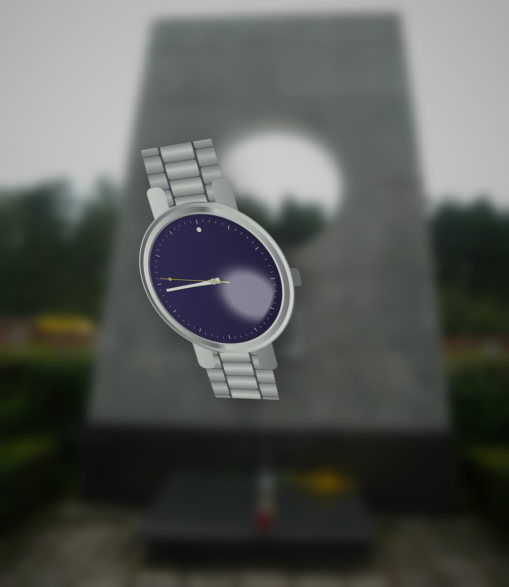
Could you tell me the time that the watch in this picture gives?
8:43:46
